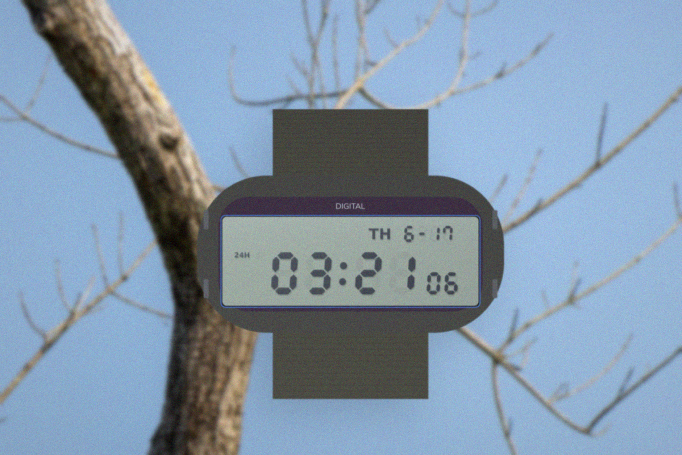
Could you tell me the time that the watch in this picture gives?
3:21:06
